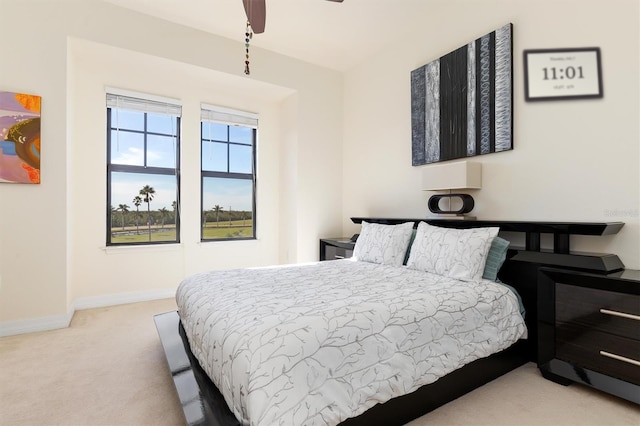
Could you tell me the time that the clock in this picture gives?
11:01
